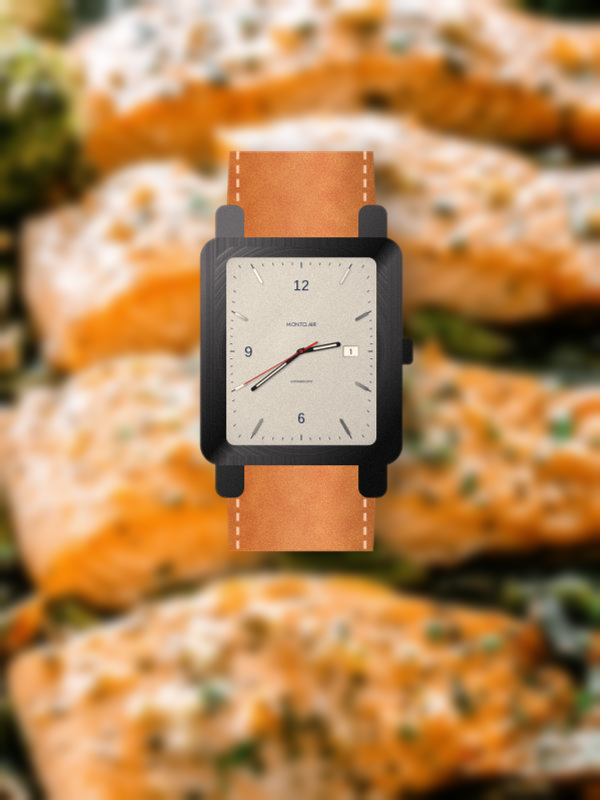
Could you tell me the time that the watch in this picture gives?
2:38:40
